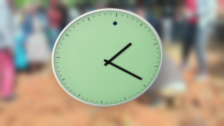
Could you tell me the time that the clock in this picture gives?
1:19
